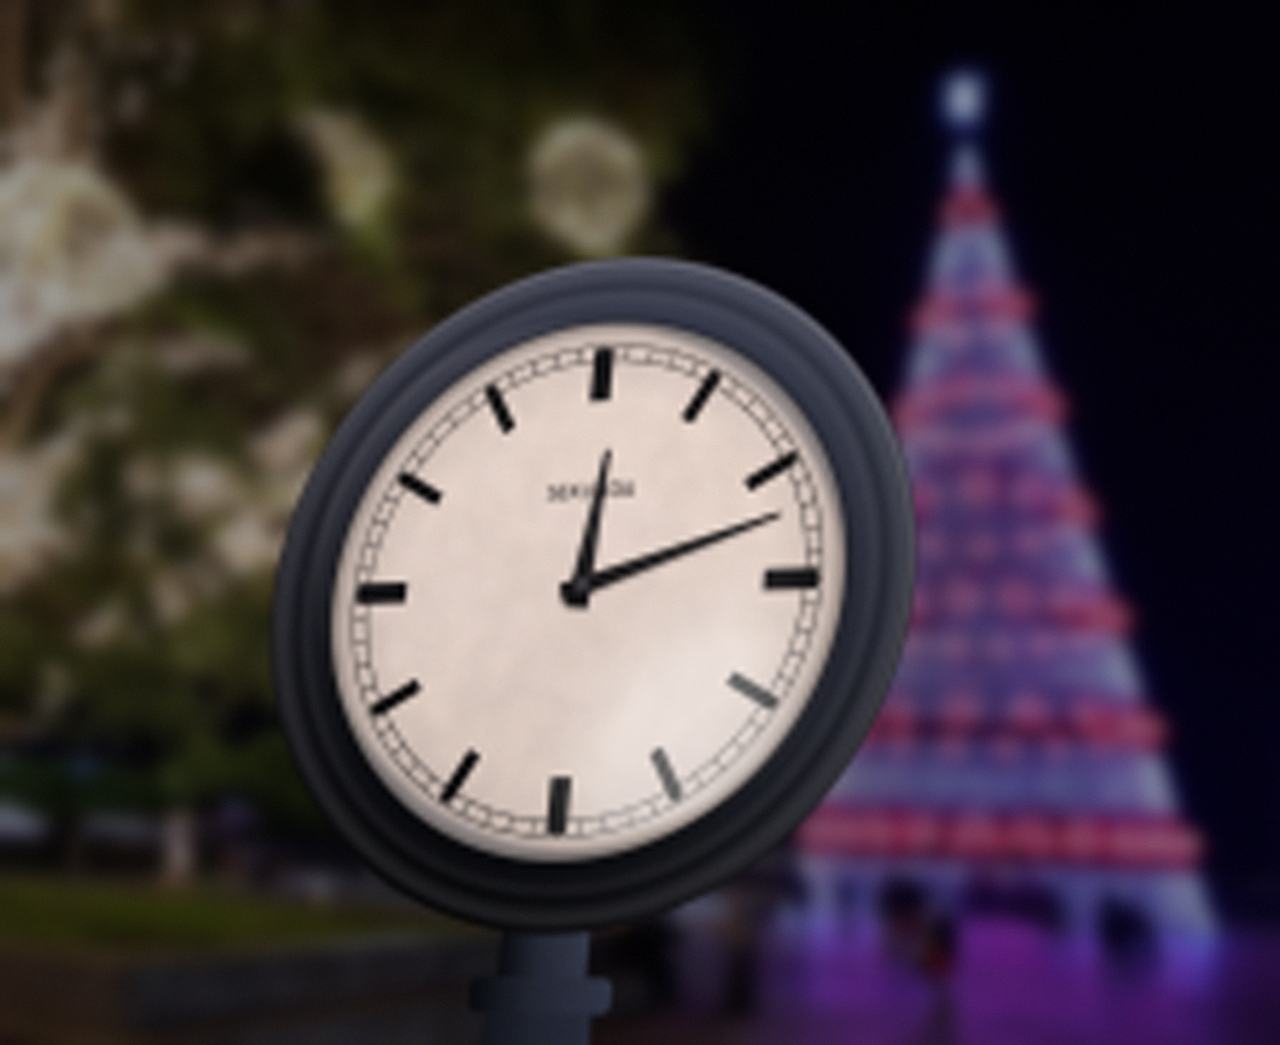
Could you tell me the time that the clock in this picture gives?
12:12
